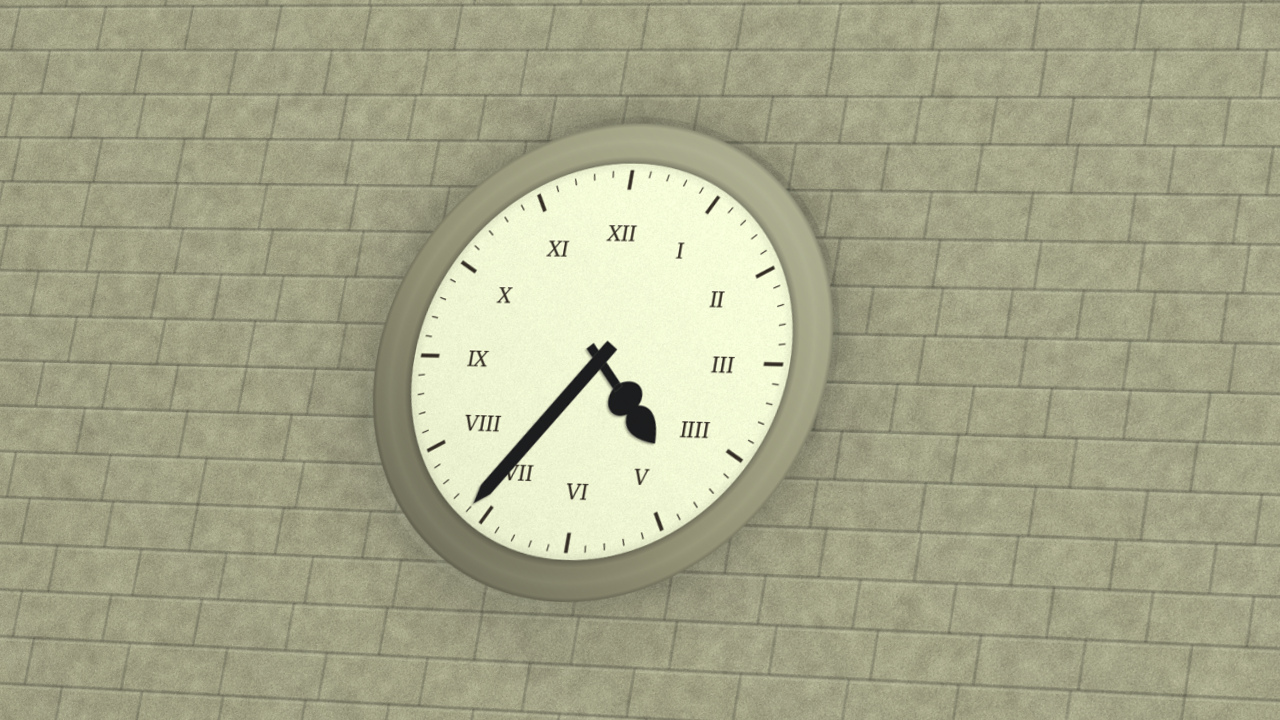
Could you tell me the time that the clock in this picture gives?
4:36
